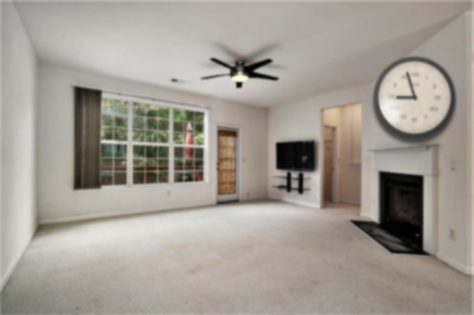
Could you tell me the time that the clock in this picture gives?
8:57
